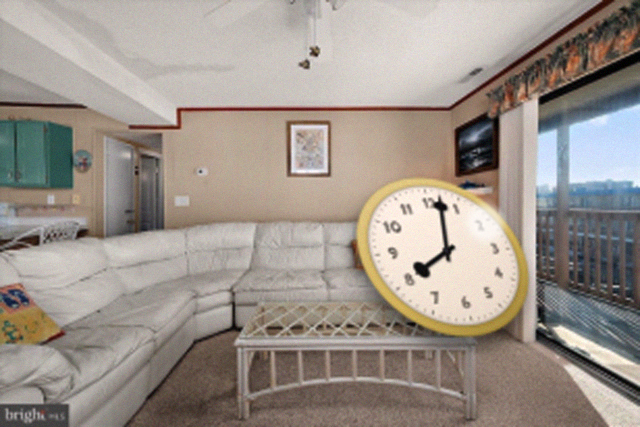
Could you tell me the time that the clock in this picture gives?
8:02
